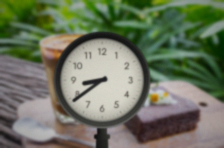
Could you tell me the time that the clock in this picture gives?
8:39
